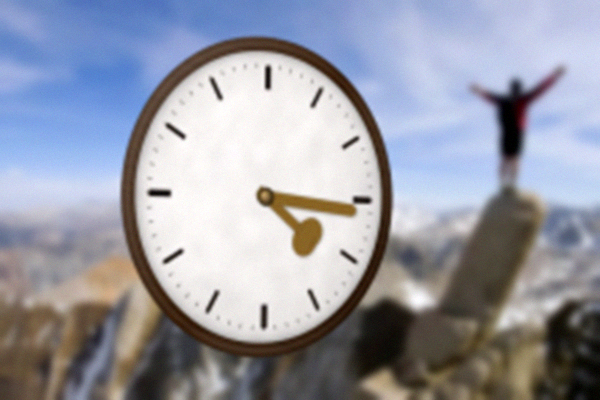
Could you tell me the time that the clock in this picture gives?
4:16
